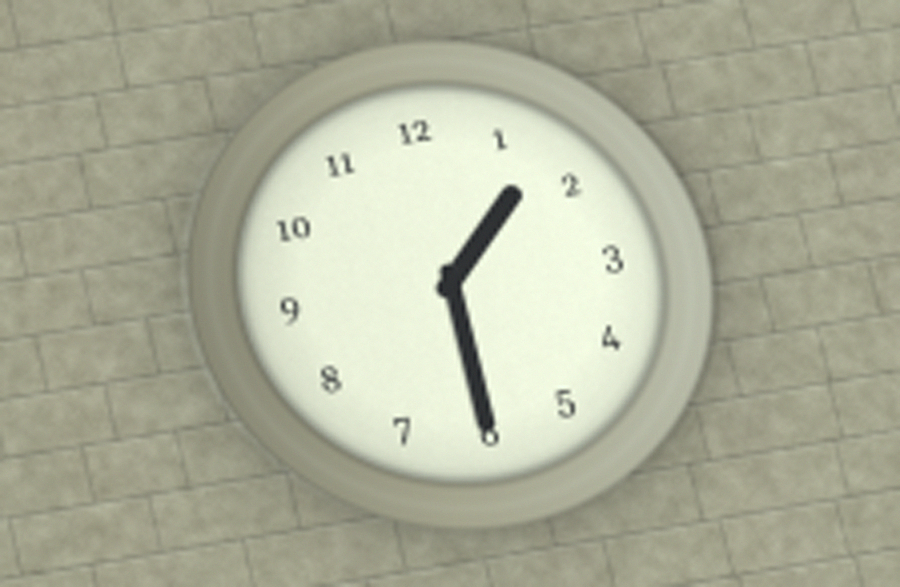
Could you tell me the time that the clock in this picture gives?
1:30
